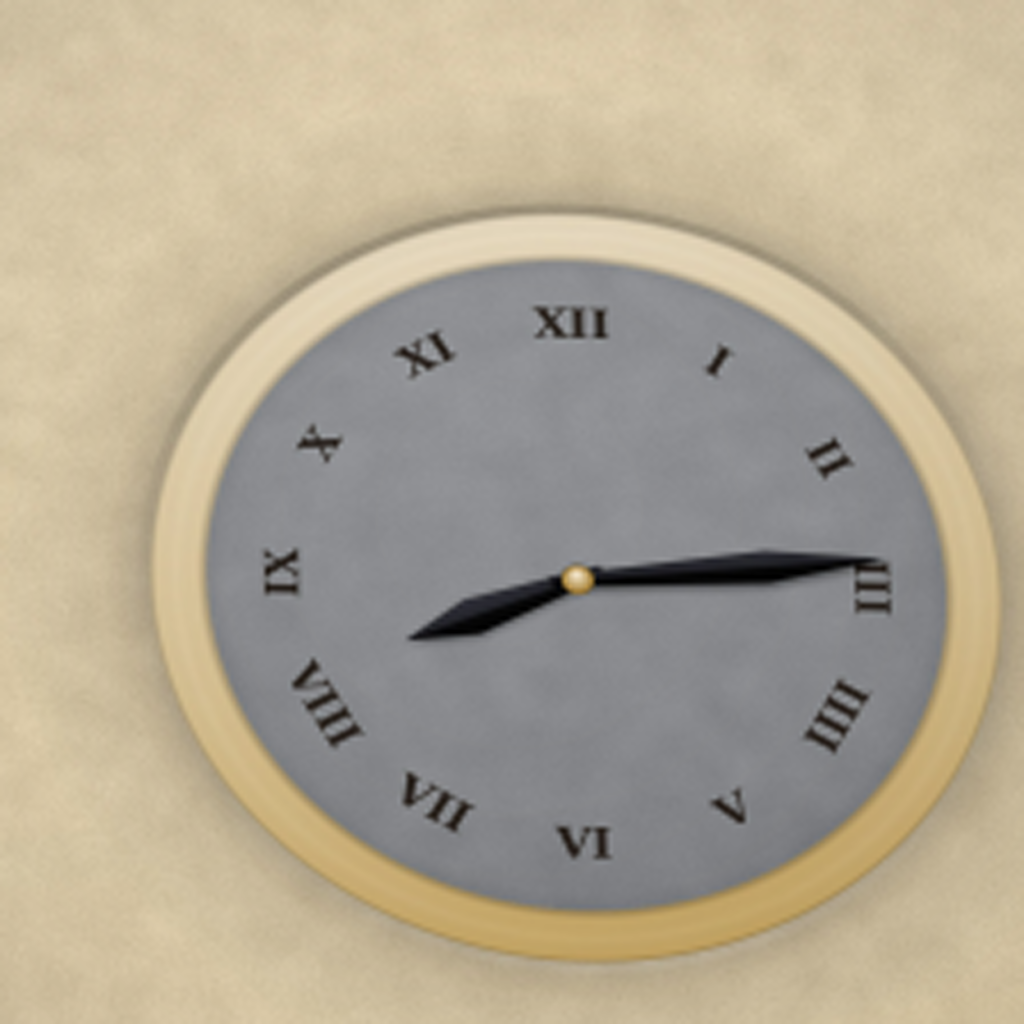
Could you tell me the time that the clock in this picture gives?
8:14
